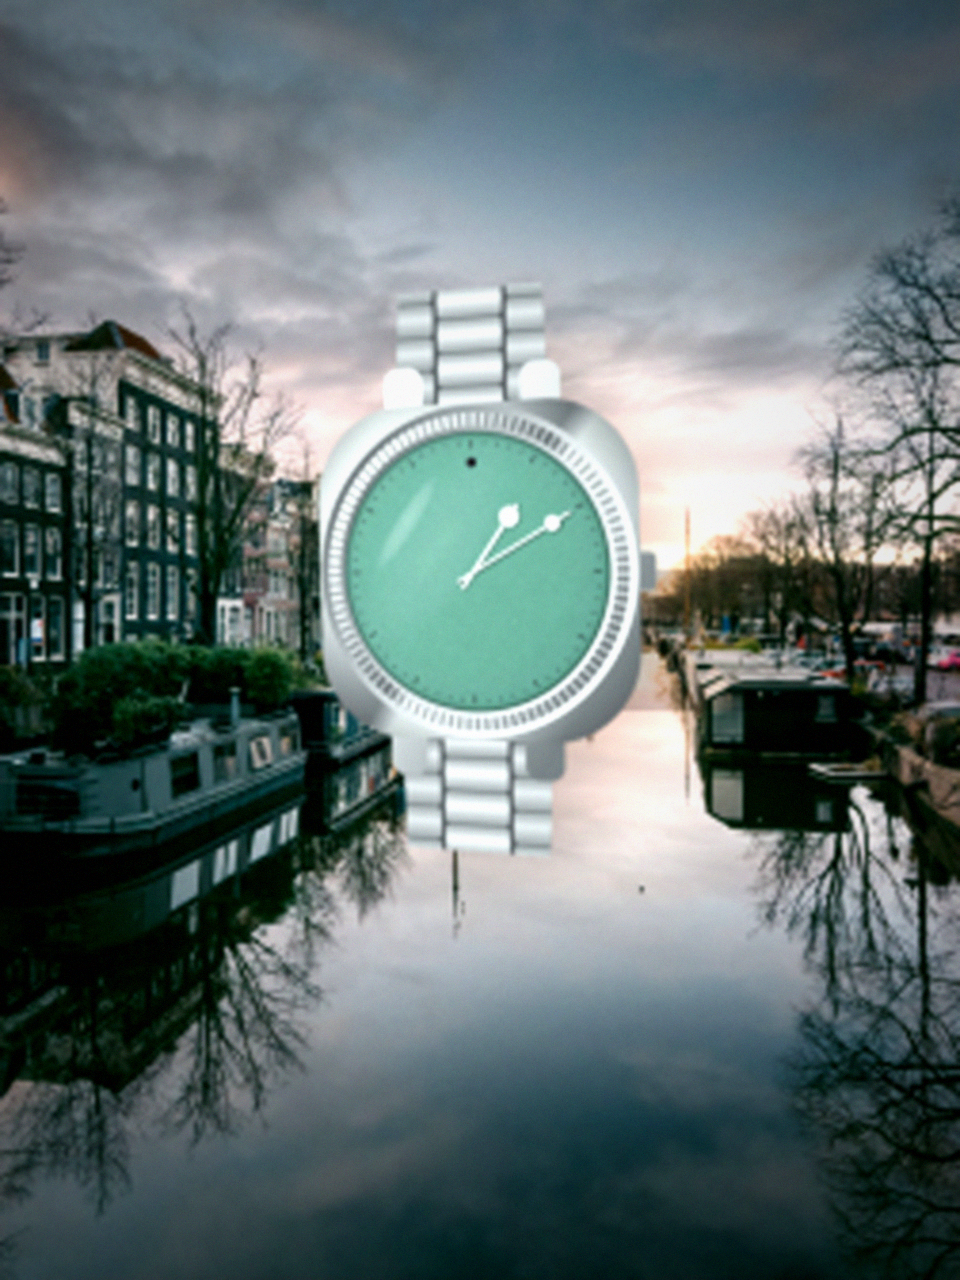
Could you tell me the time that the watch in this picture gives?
1:10
